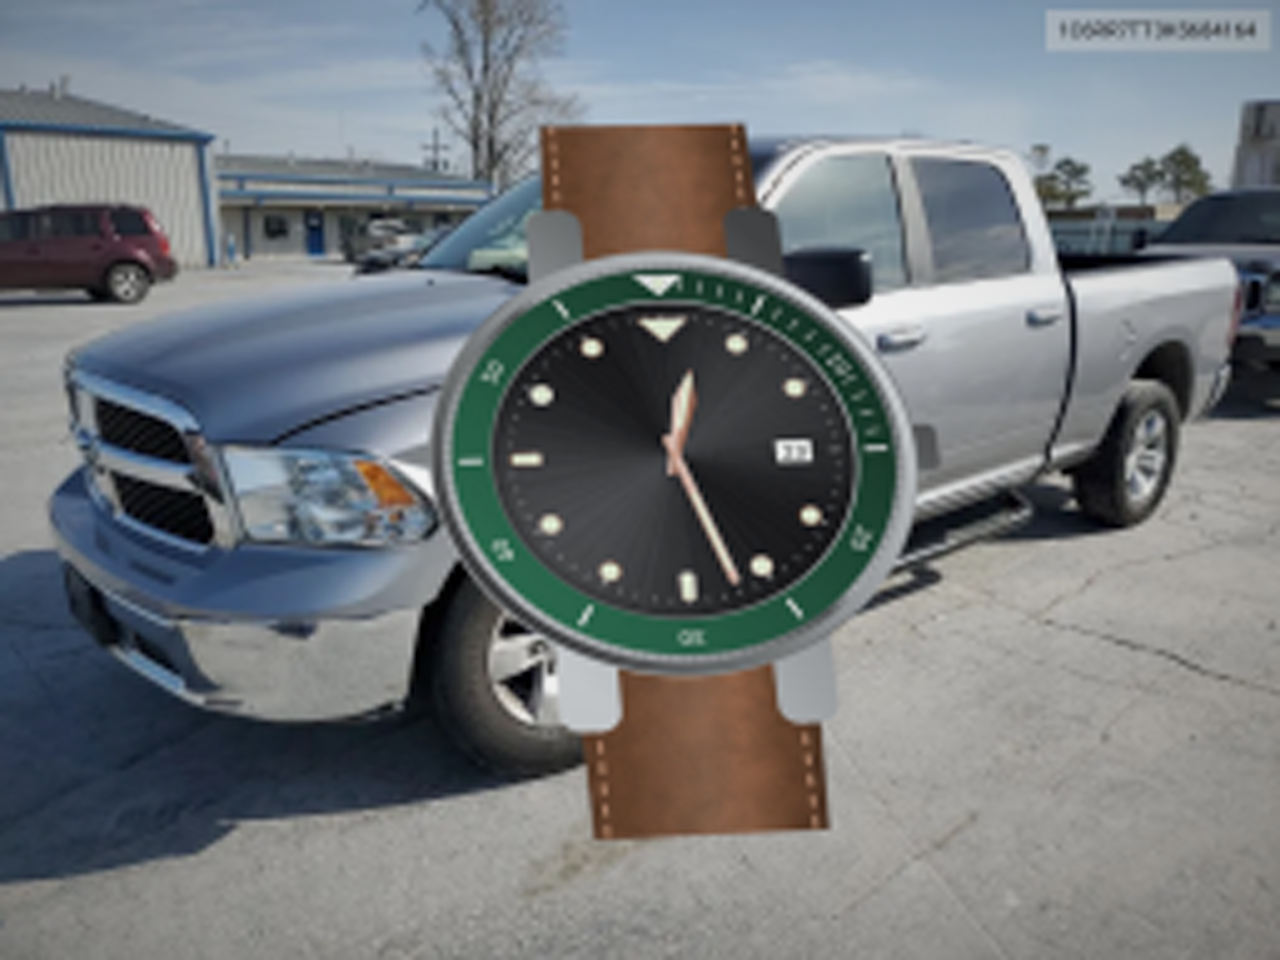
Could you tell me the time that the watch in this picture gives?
12:27
